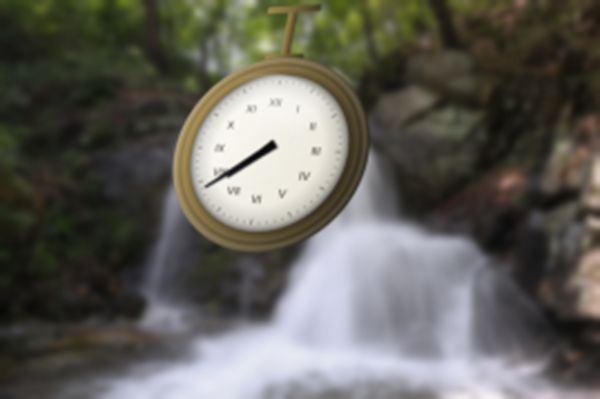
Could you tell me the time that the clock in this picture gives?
7:39
